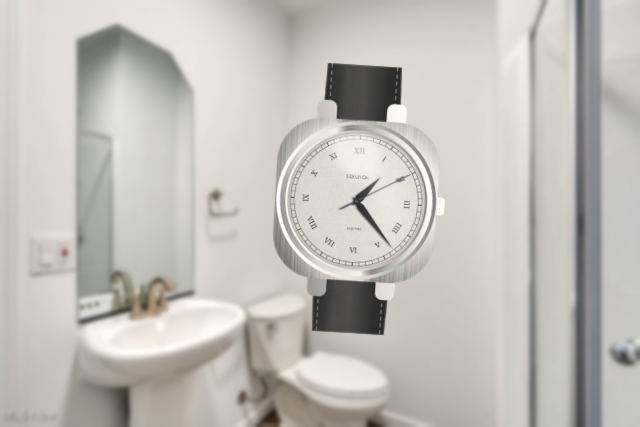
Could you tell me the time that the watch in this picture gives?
1:23:10
